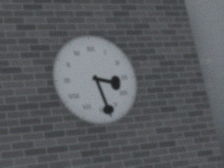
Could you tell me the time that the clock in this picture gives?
3:28
